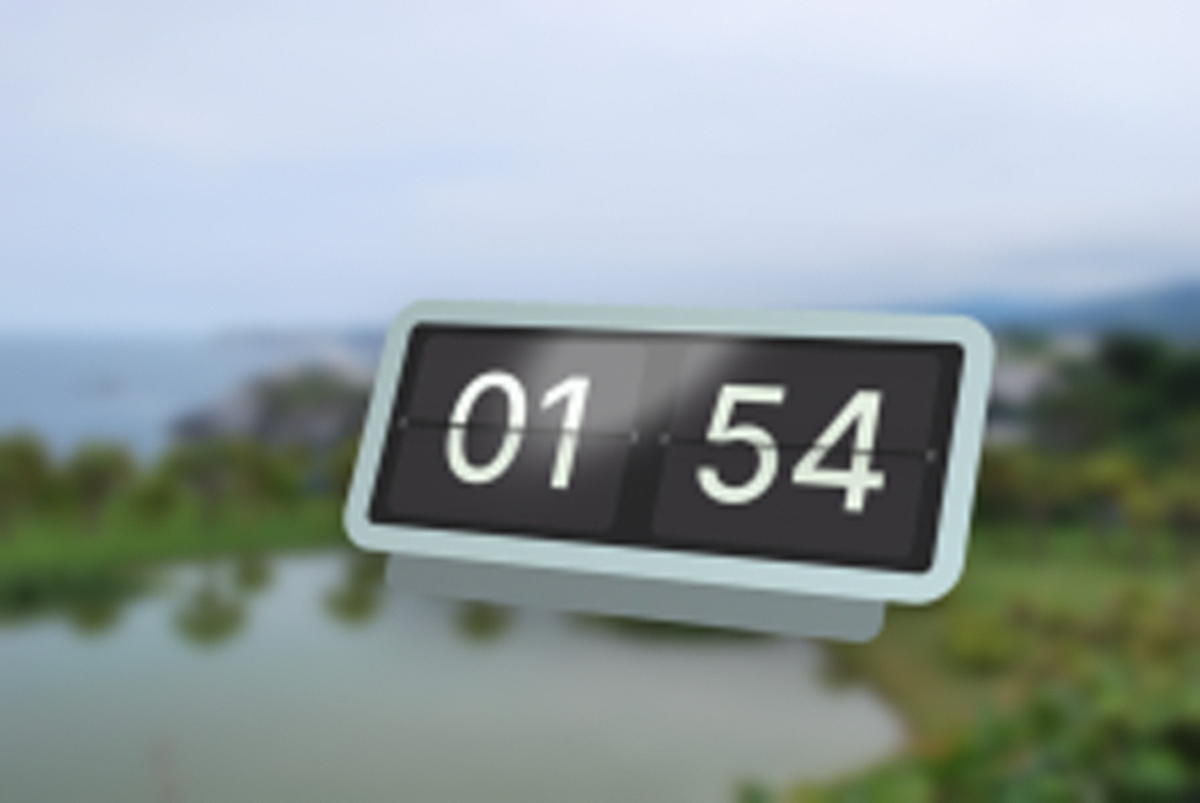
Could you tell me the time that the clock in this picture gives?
1:54
